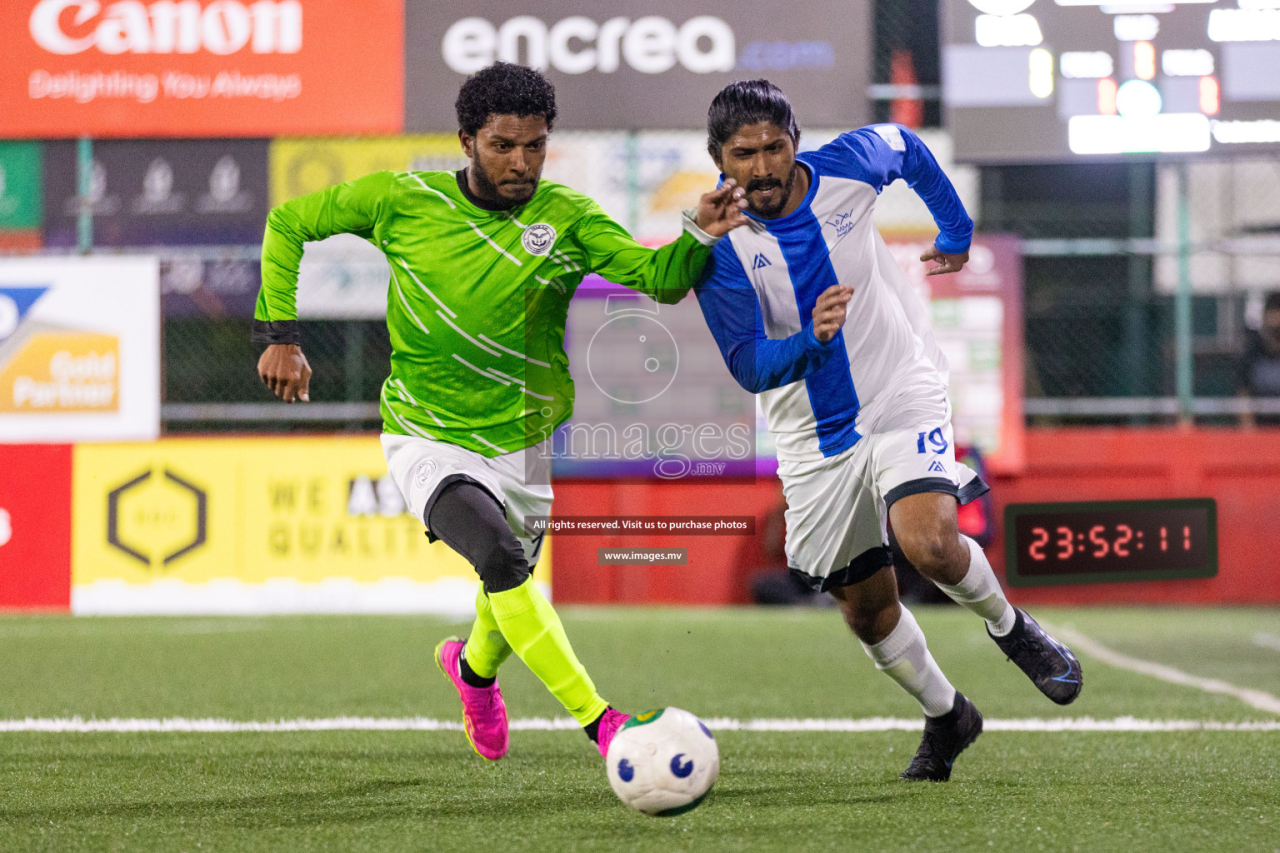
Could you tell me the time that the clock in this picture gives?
23:52:11
